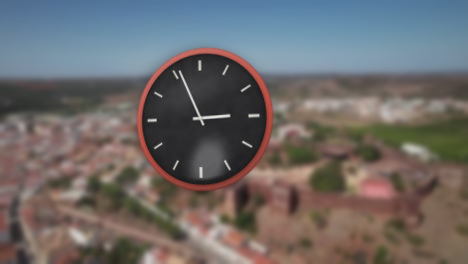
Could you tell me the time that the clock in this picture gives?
2:56
